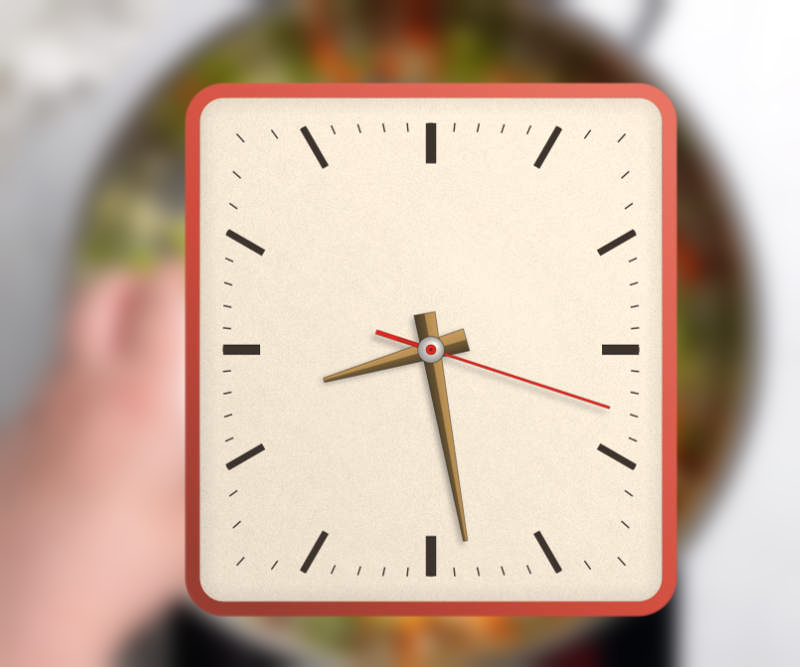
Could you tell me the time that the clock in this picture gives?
8:28:18
